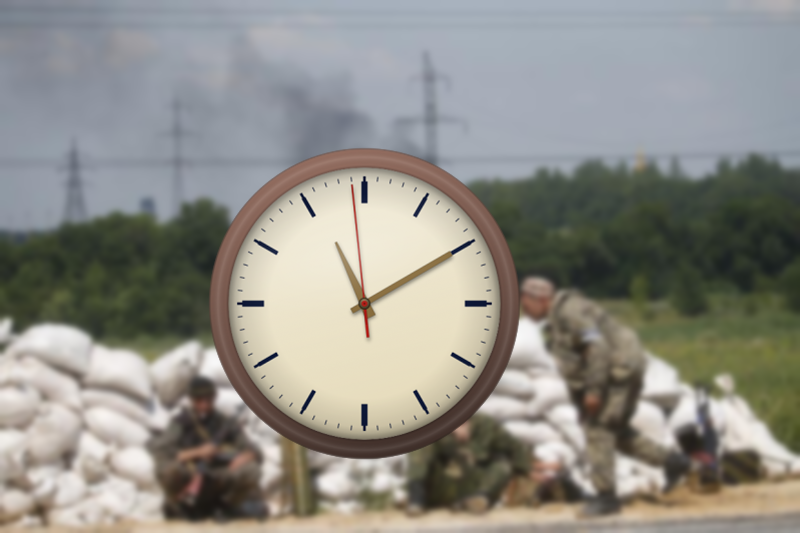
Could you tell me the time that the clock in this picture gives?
11:09:59
